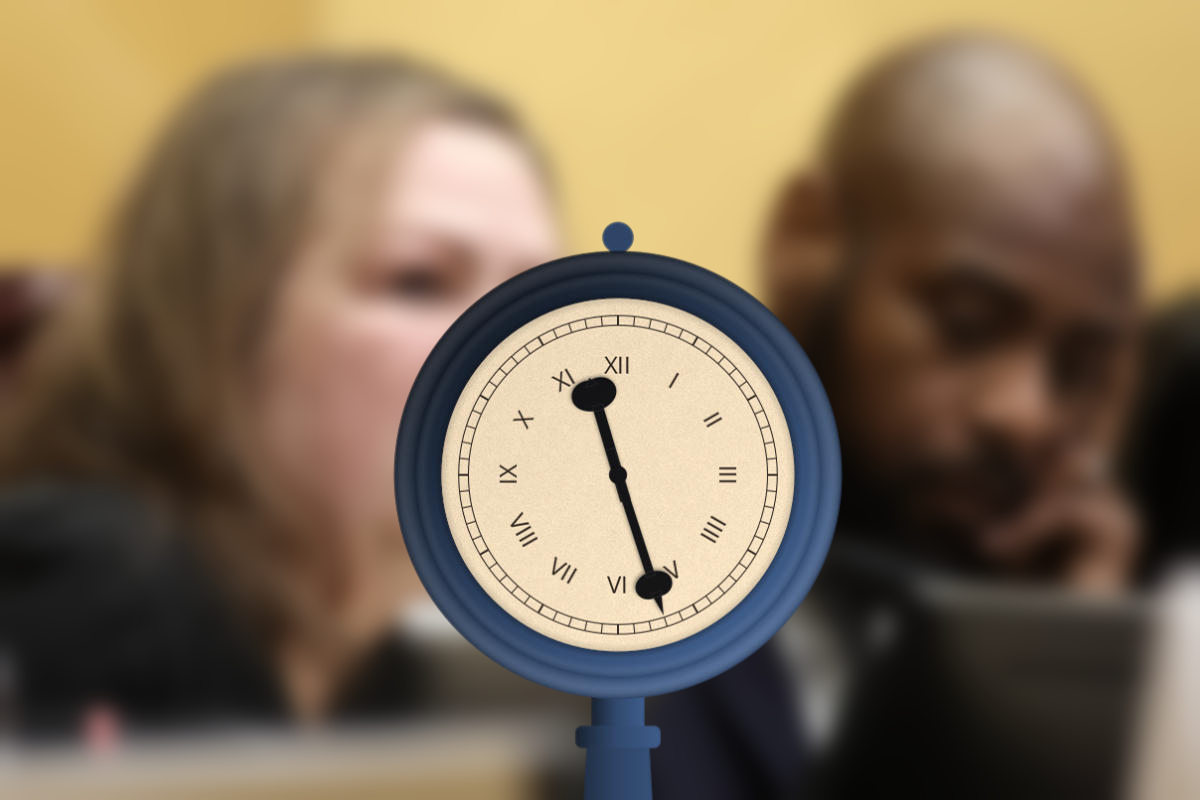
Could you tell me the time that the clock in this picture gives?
11:27
